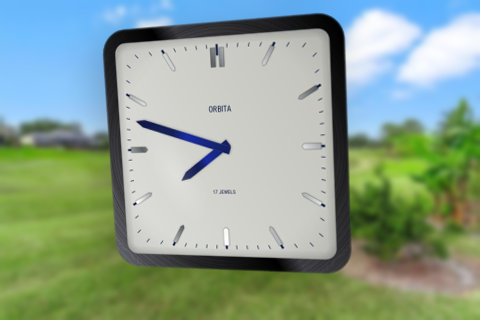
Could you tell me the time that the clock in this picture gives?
7:48
